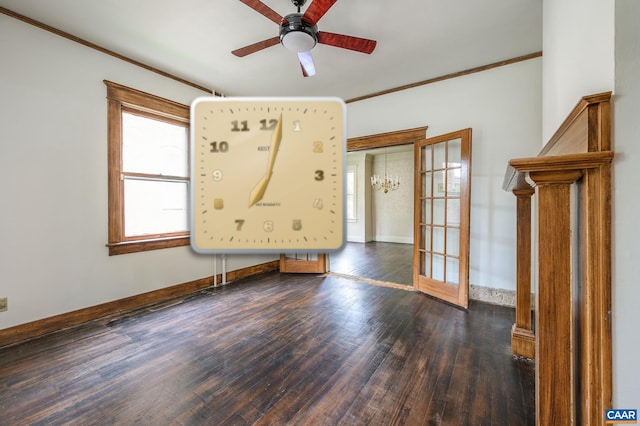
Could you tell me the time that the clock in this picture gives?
7:02
